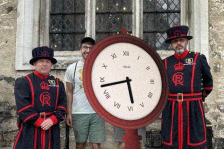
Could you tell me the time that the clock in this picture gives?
5:43
